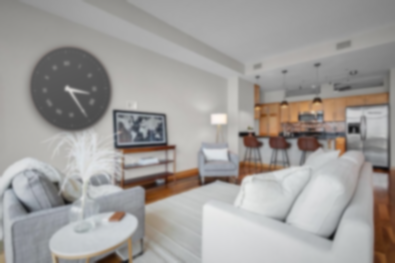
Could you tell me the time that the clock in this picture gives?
3:25
